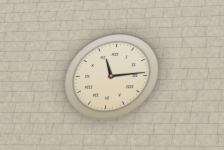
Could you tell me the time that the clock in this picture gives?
11:14
